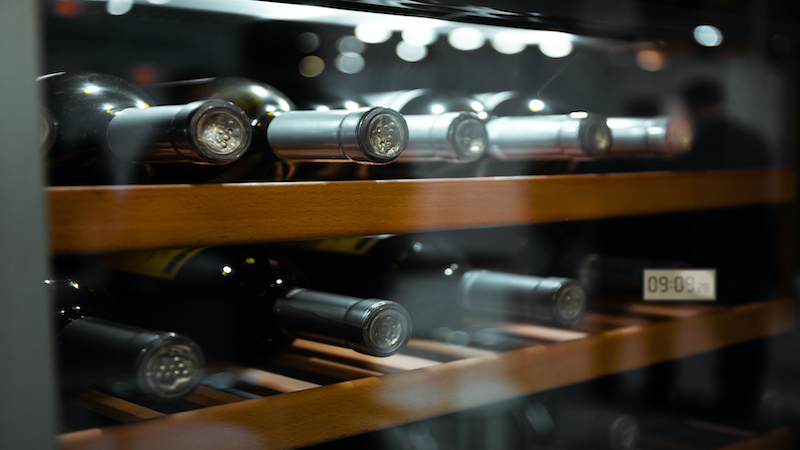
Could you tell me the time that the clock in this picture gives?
9:09
